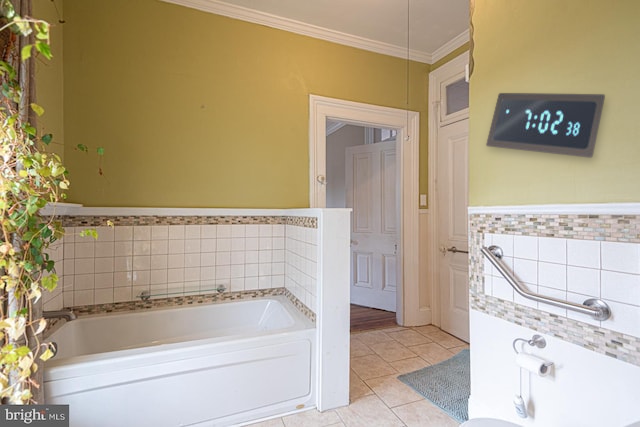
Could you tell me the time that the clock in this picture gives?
7:02:38
